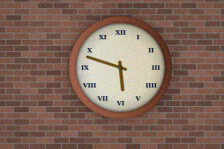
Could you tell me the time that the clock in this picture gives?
5:48
